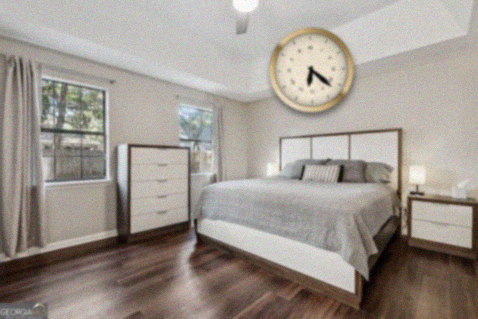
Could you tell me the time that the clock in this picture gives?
6:22
